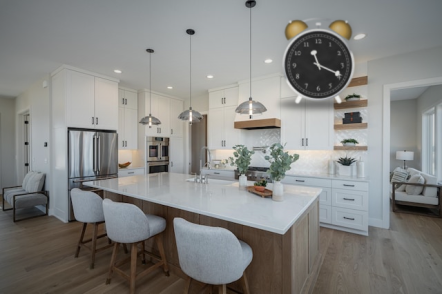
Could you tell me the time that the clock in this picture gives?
11:19
